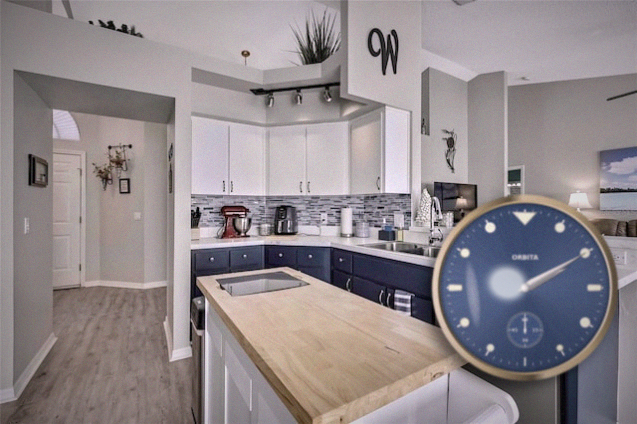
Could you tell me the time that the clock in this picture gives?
2:10
